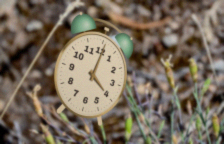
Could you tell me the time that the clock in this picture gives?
4:01
